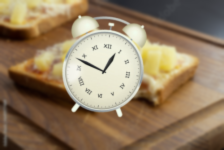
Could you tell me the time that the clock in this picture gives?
12:48
